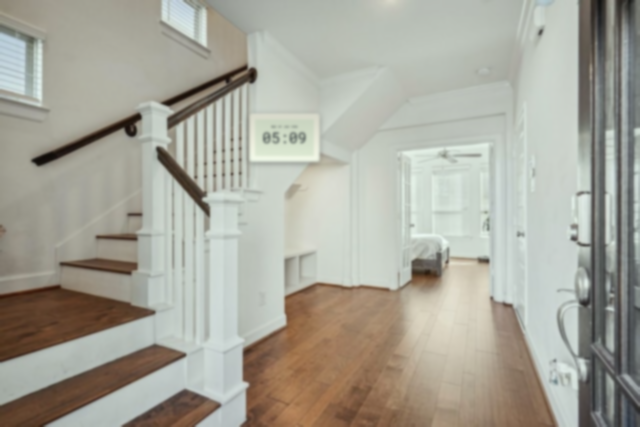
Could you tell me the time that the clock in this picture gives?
5:09
